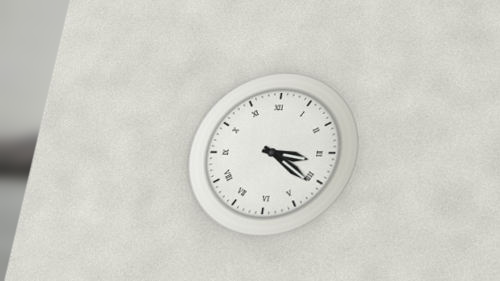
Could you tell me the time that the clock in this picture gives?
3:21
